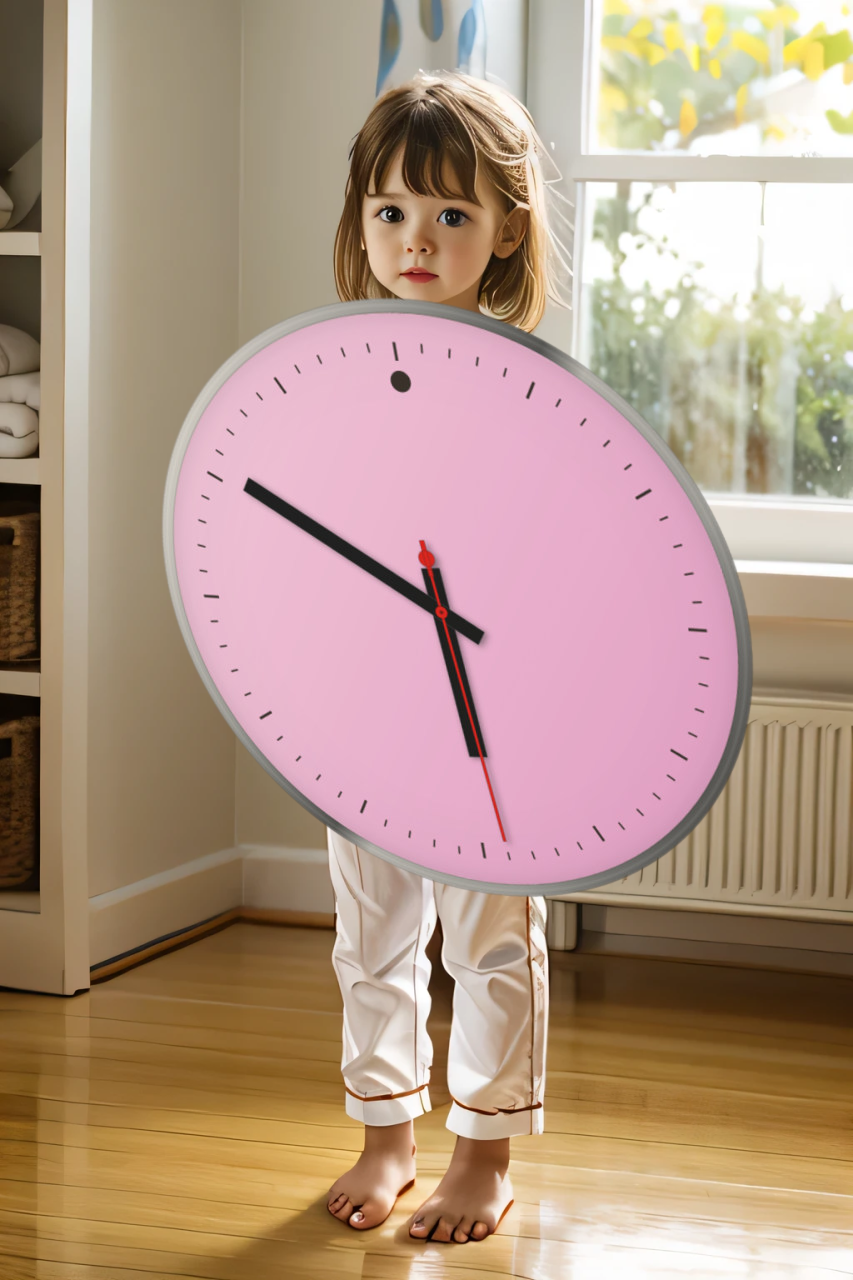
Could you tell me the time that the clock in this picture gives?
5:50:29
